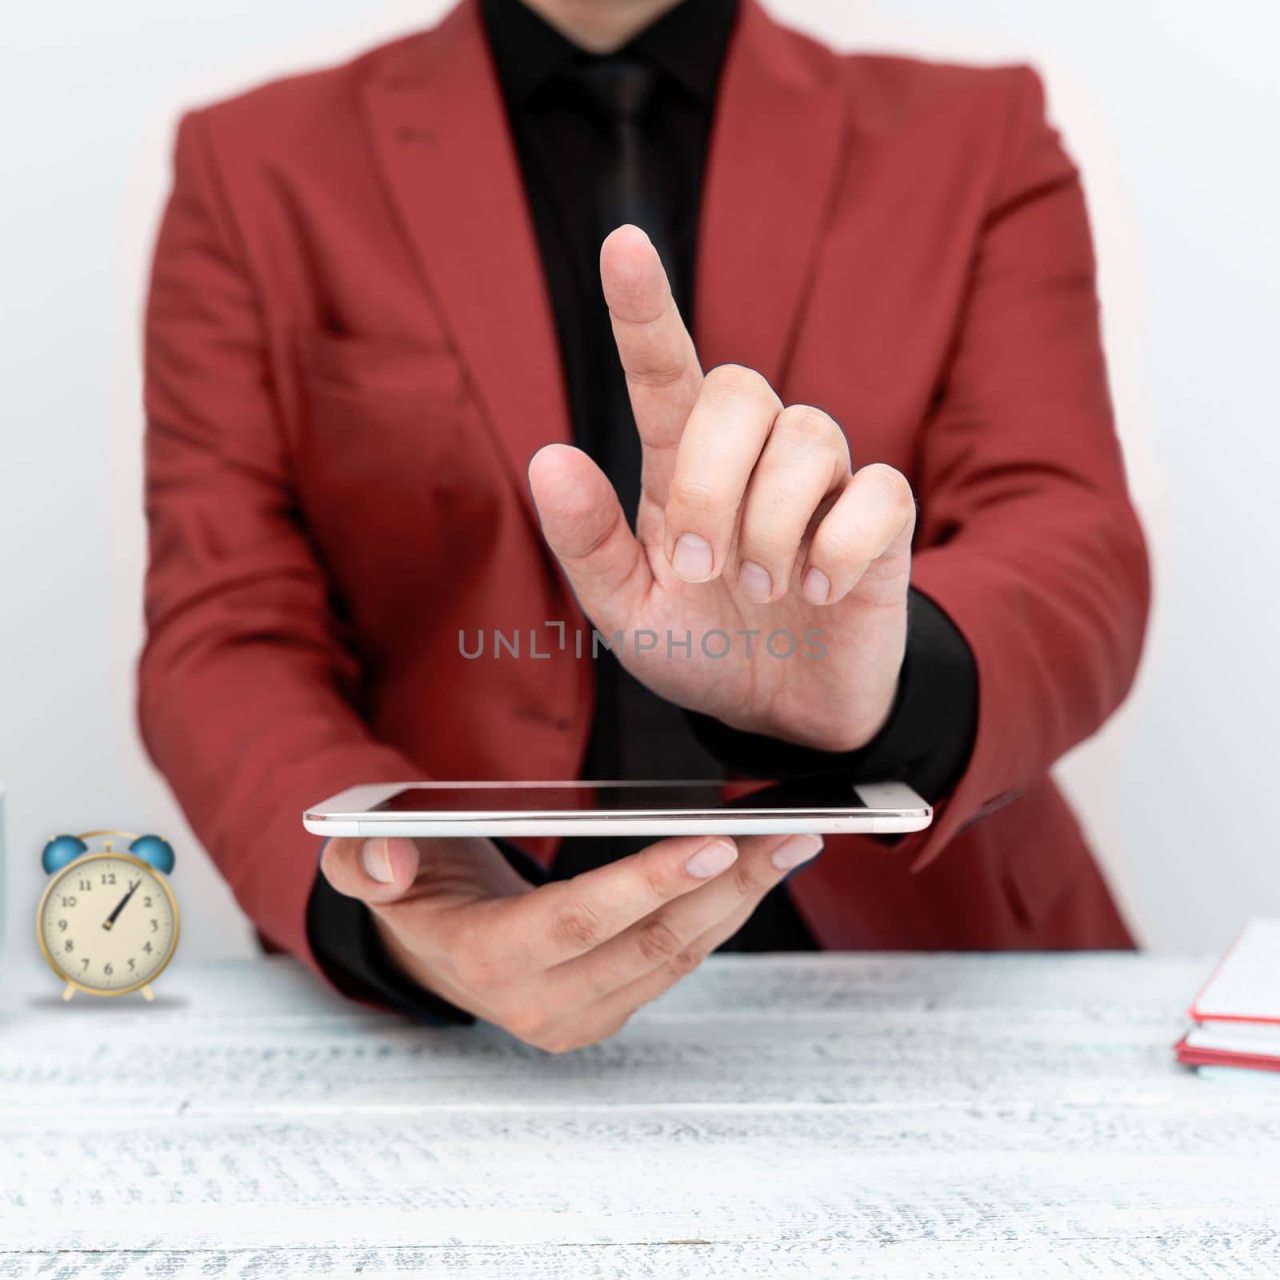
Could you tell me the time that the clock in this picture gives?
1:06
